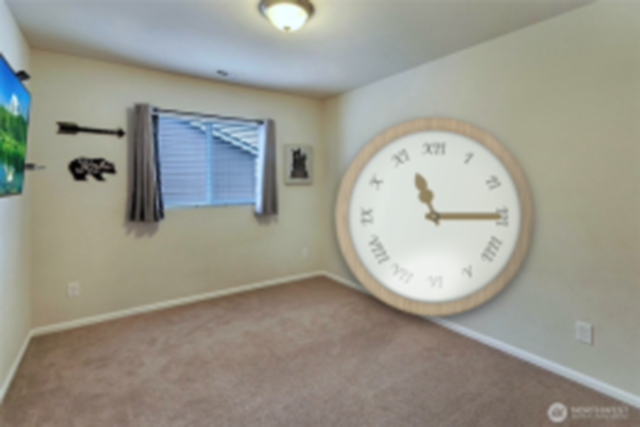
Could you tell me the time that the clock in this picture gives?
11:15
